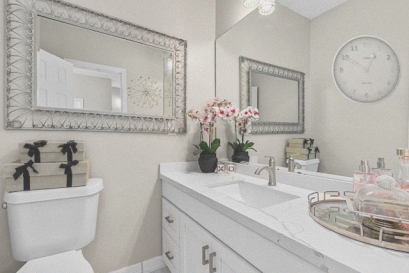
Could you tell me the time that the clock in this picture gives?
12:50
